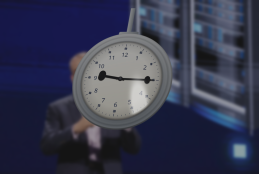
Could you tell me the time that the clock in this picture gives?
9:15
